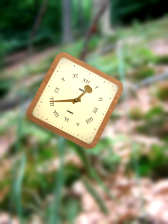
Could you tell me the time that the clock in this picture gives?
12:40
